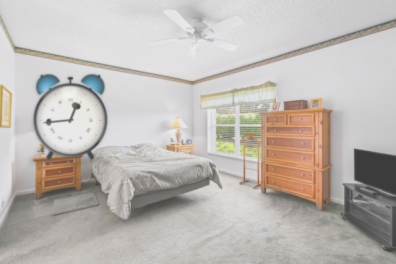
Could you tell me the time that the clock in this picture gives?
12:44
